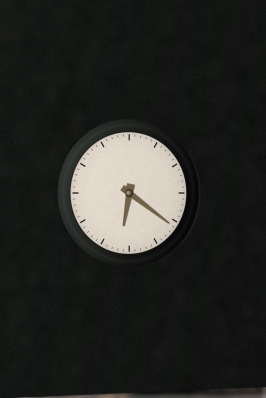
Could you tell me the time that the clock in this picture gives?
6:21
